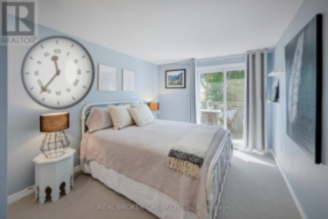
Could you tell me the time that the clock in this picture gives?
11:37
